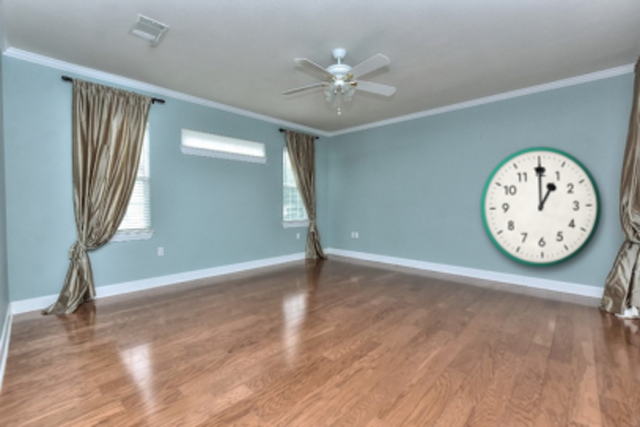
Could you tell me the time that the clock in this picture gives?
1:00
